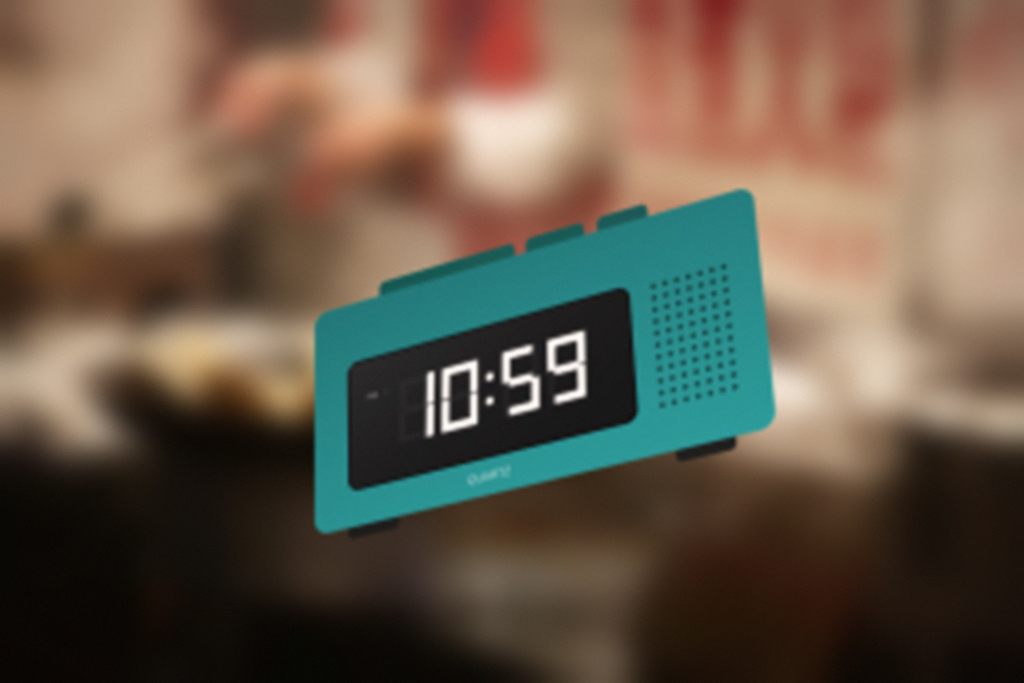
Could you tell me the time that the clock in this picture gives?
10:59
